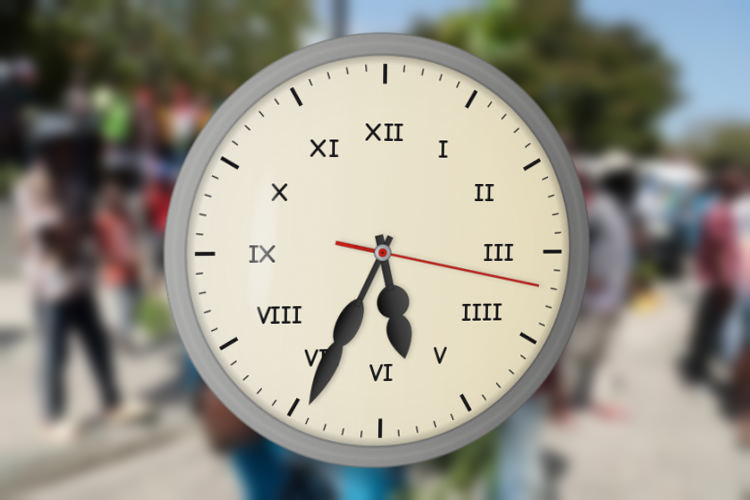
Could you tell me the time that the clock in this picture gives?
5:34:17
